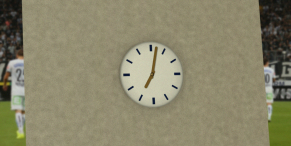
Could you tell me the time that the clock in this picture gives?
7:02
